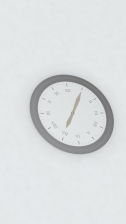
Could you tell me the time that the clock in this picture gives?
7:05
